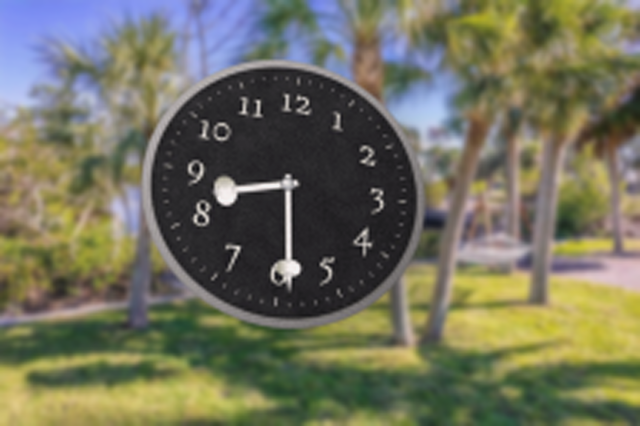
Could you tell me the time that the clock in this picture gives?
8:29
